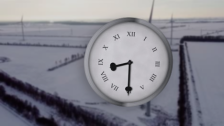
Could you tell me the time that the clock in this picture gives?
8:30
